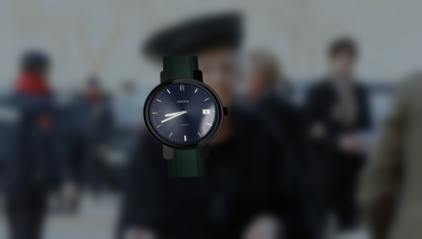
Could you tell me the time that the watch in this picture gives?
8:41
